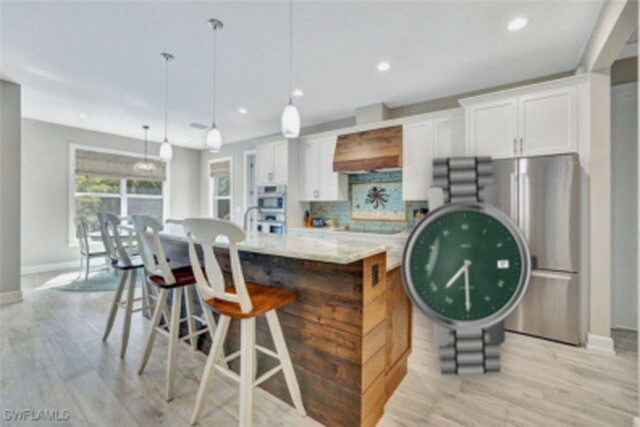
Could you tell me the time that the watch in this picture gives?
7:30
